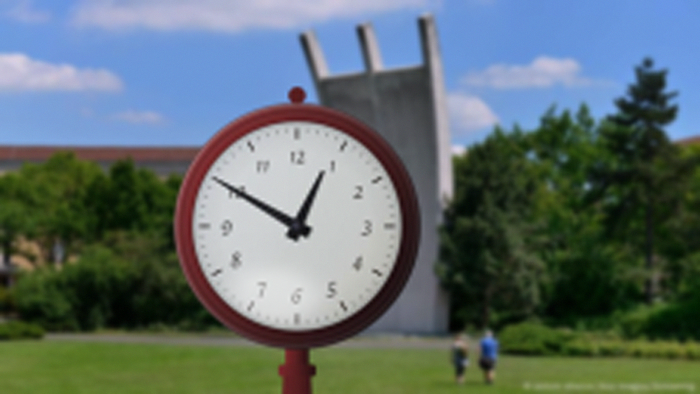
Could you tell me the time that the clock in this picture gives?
12:50
